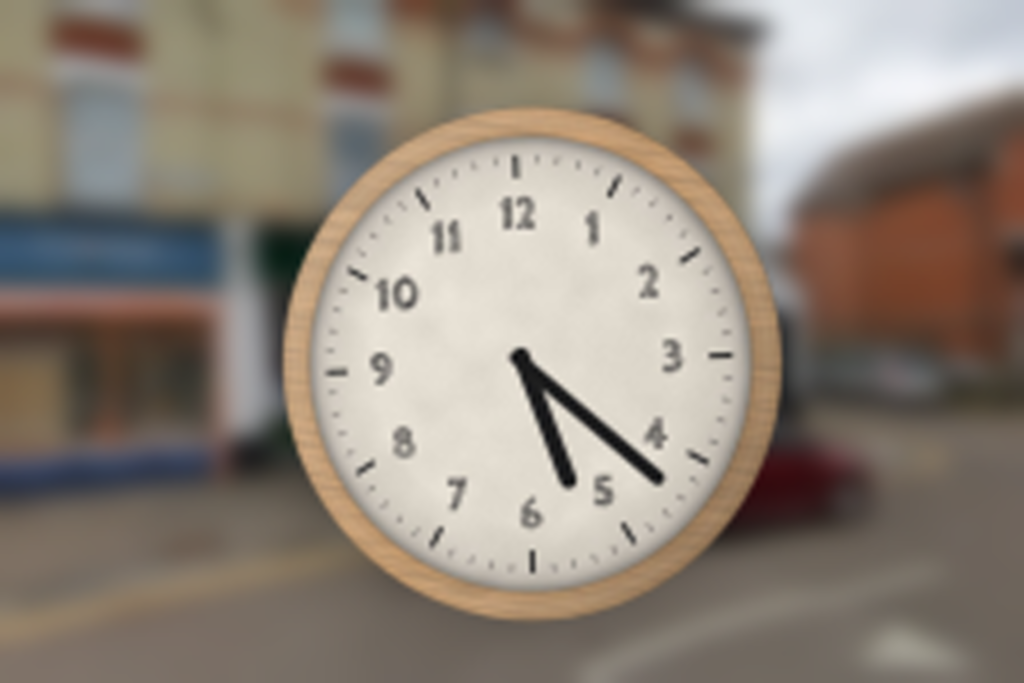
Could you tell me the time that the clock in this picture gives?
5:22
